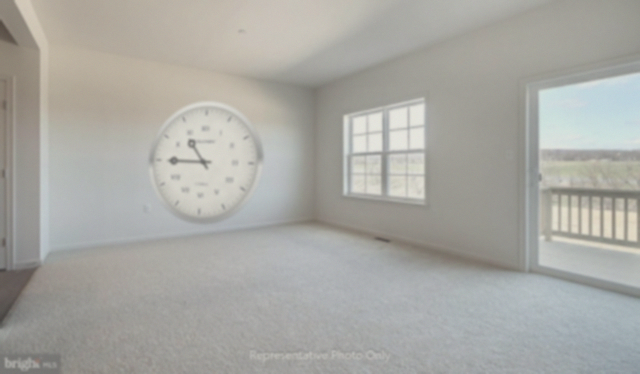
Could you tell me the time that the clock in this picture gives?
10:45
